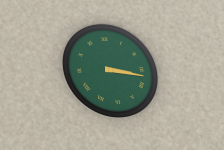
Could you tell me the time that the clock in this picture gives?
3:17
